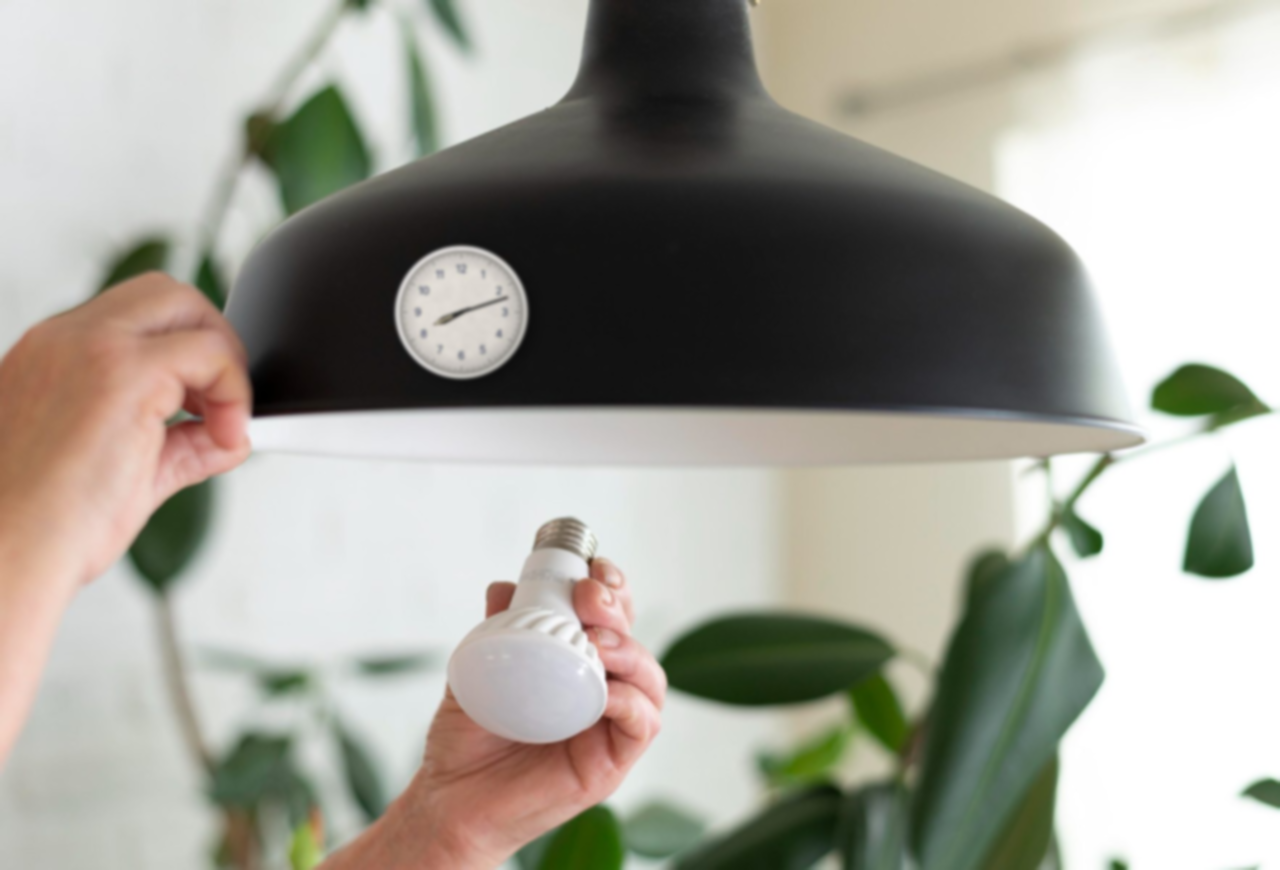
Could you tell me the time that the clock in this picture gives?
8:12
